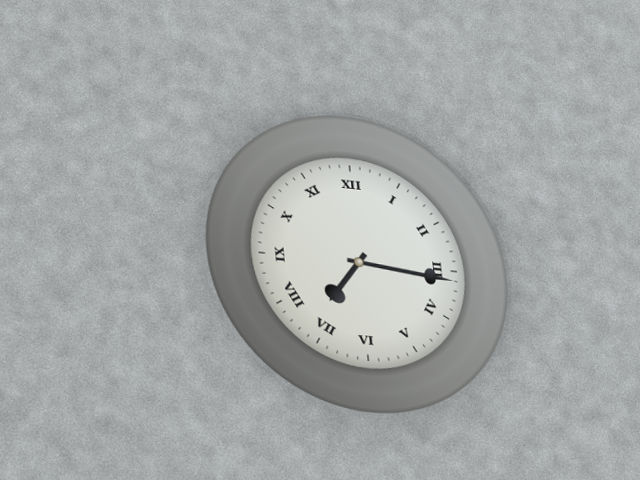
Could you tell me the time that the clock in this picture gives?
7:16
